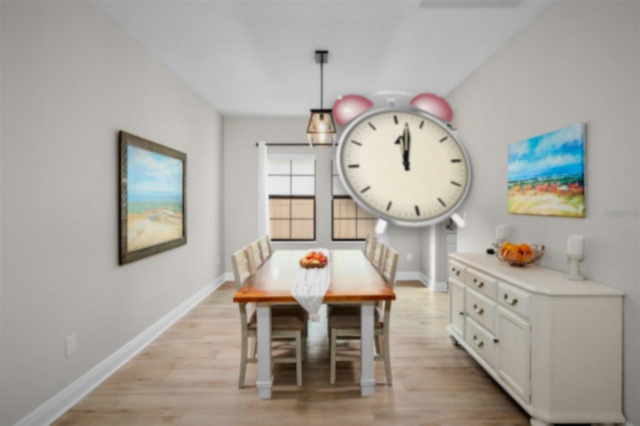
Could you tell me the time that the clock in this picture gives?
12:02
